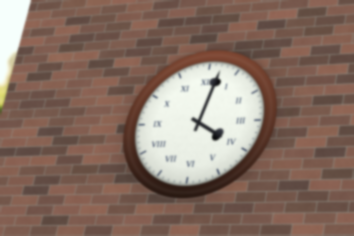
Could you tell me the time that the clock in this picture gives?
4:02
